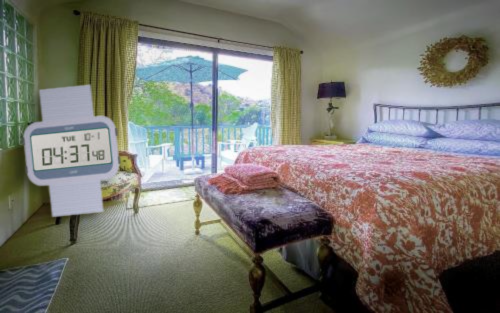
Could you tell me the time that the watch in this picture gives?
4:37
